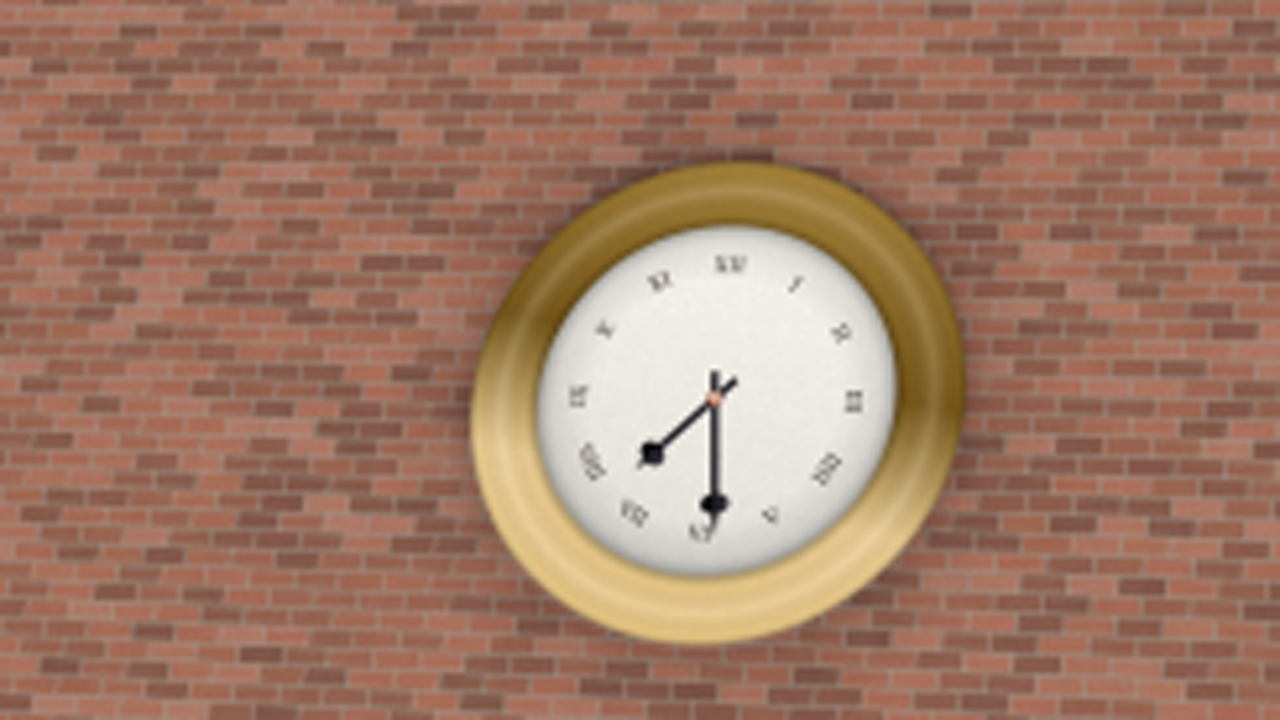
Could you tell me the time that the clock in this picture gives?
7:29
